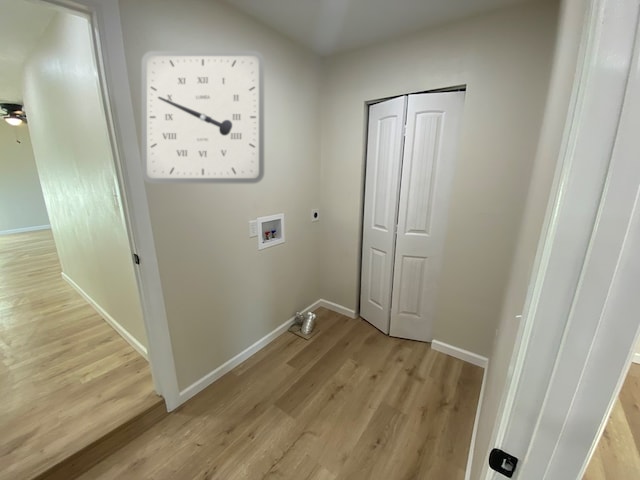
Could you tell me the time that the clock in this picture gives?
3:49
